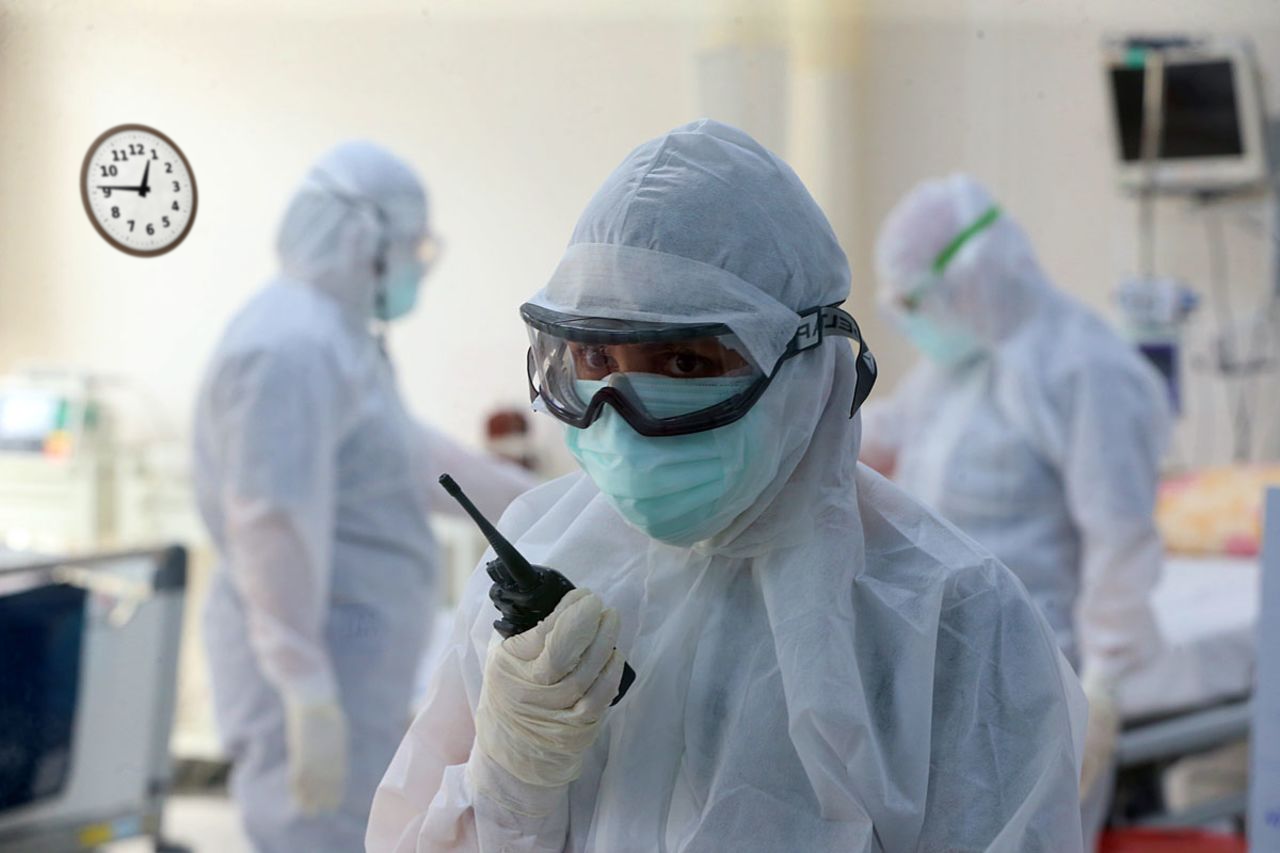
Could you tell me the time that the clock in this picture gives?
12:46
